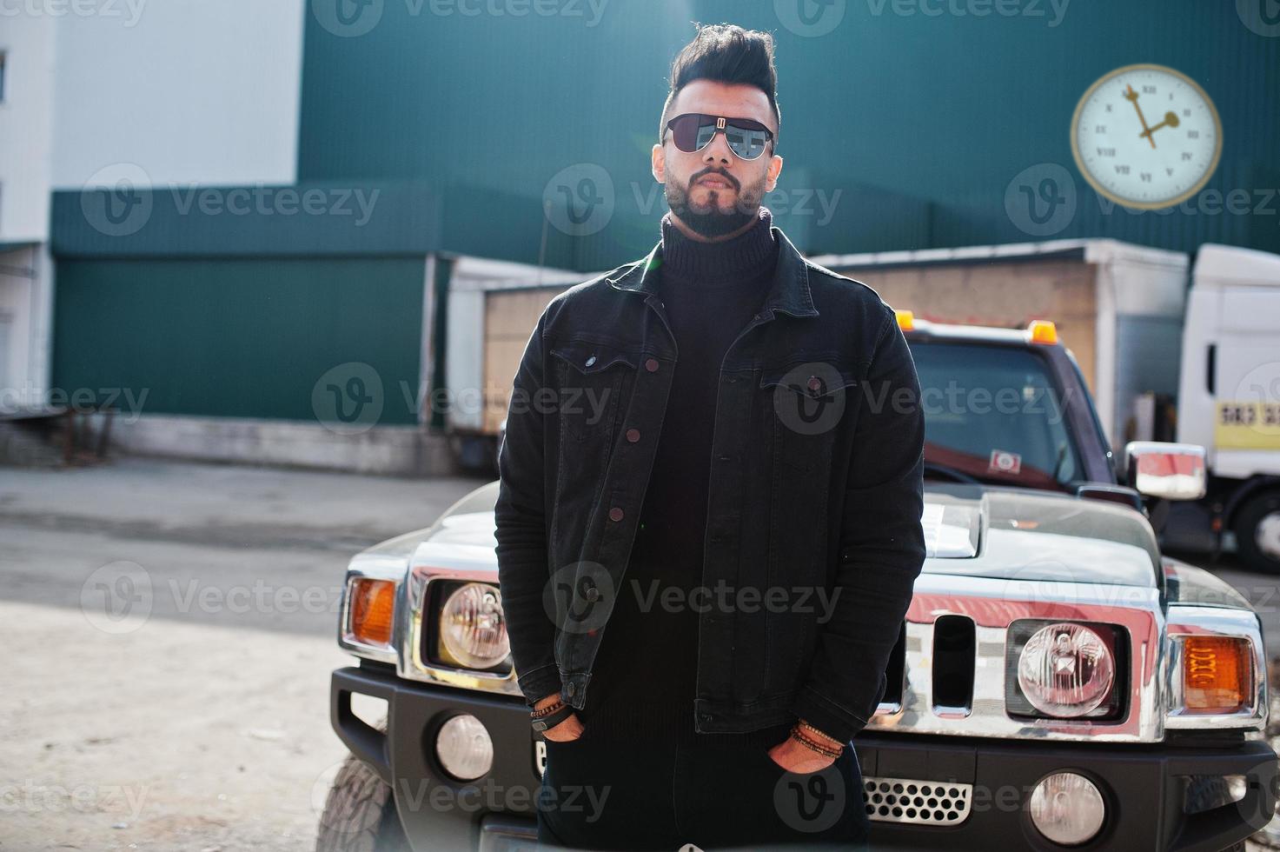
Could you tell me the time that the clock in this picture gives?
1:55:56
